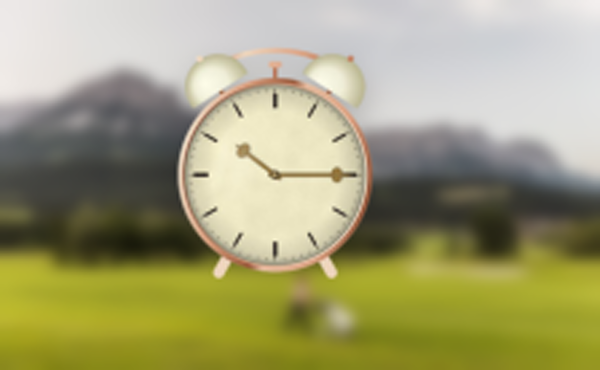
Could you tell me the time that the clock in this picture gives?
10:15
